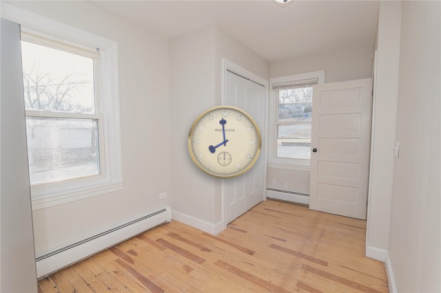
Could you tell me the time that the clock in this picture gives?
7:59
